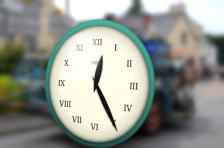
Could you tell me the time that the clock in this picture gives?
12:25
